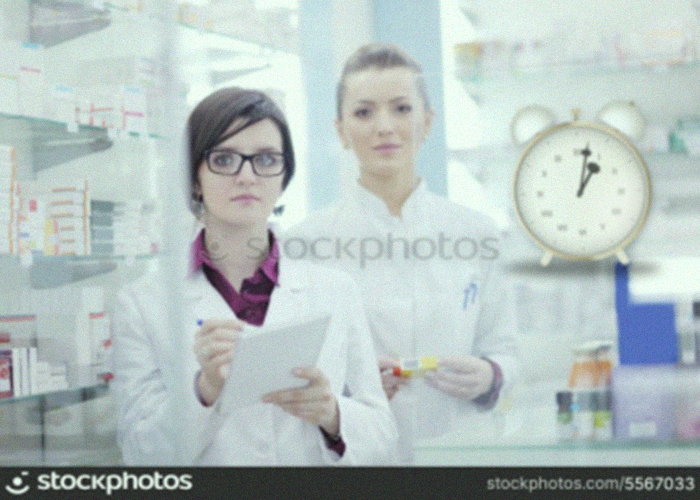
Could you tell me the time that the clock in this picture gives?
1:02
